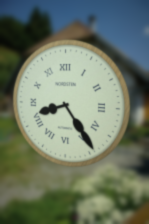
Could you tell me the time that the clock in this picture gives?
8:24
